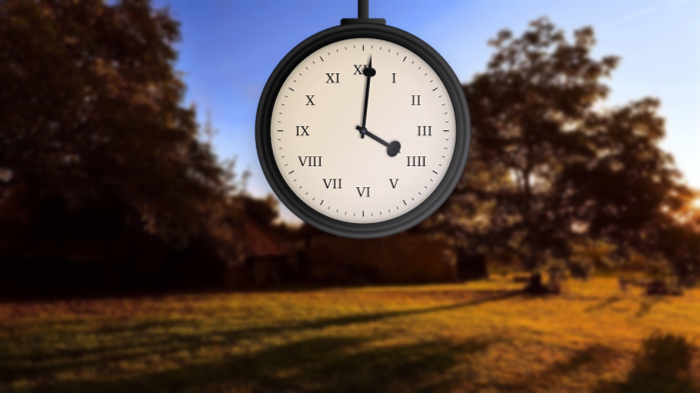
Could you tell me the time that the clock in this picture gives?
4:01
